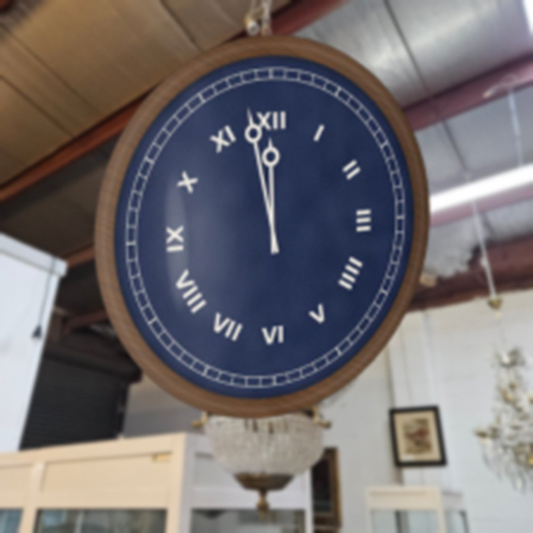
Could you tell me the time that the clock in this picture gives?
11:58
